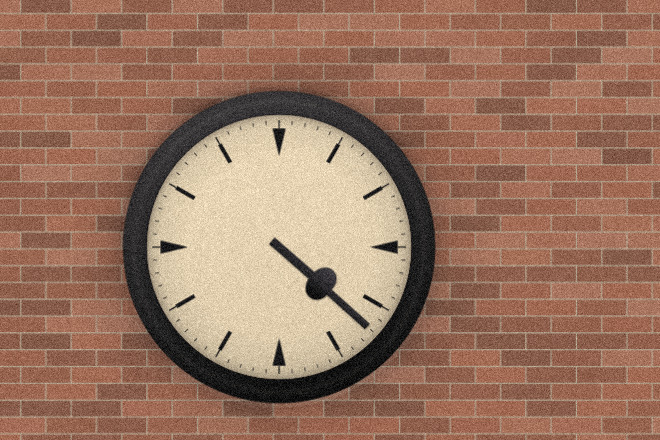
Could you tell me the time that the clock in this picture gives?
4:22
